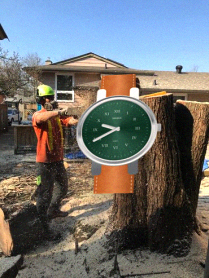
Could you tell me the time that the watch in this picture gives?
9:40
